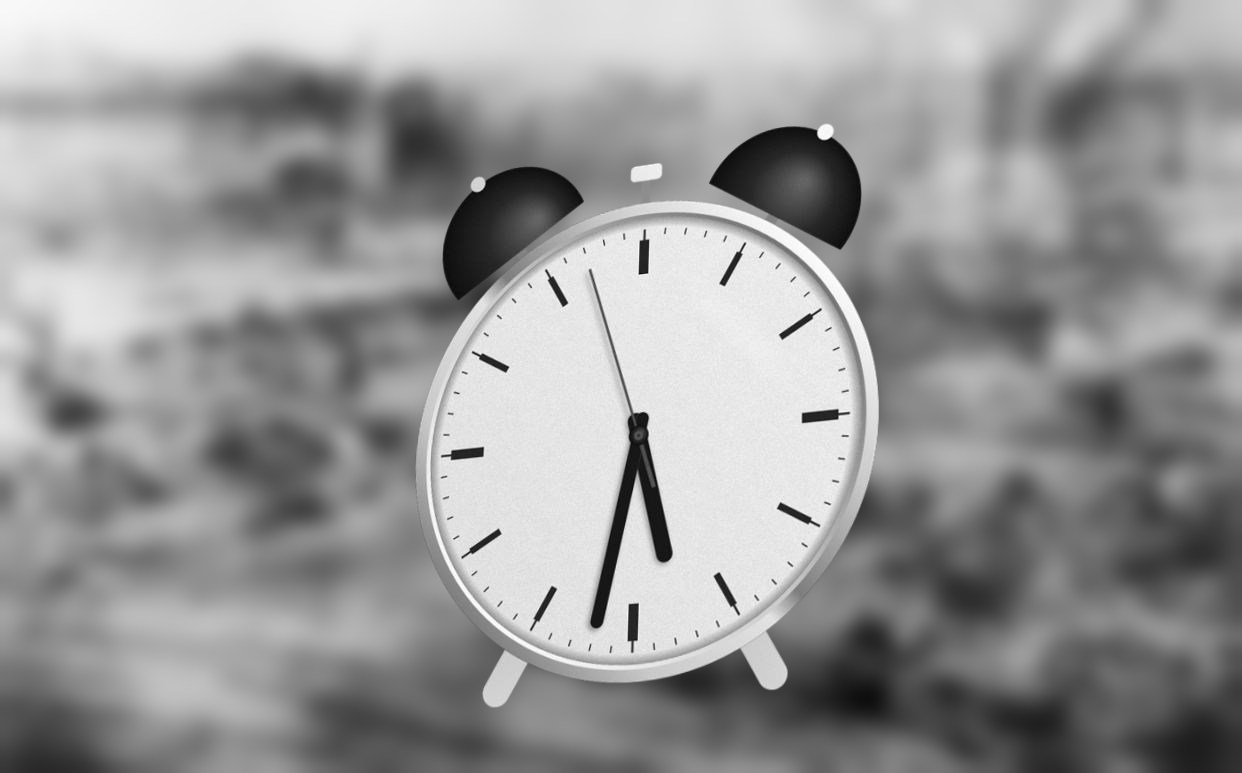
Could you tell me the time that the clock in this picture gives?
5:31:57
